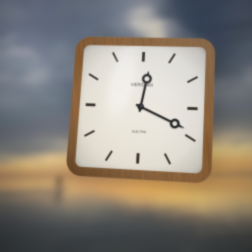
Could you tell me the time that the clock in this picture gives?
12:19
